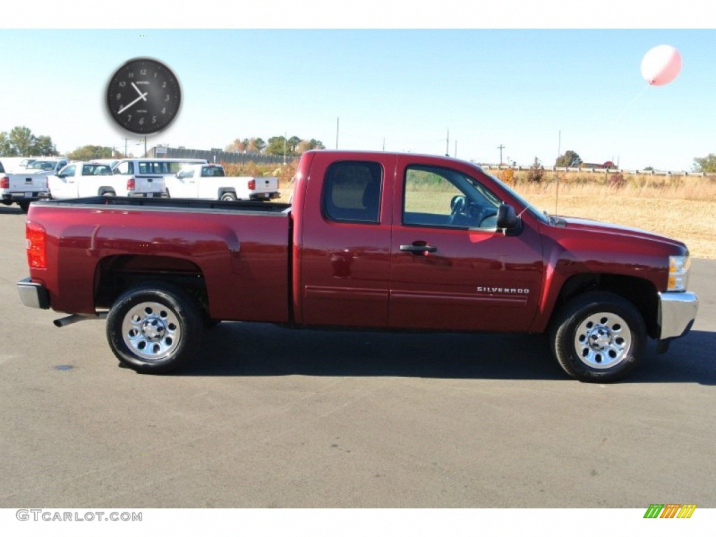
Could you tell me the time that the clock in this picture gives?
10:39
